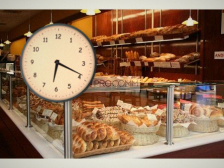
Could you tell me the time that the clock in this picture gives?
6:19
